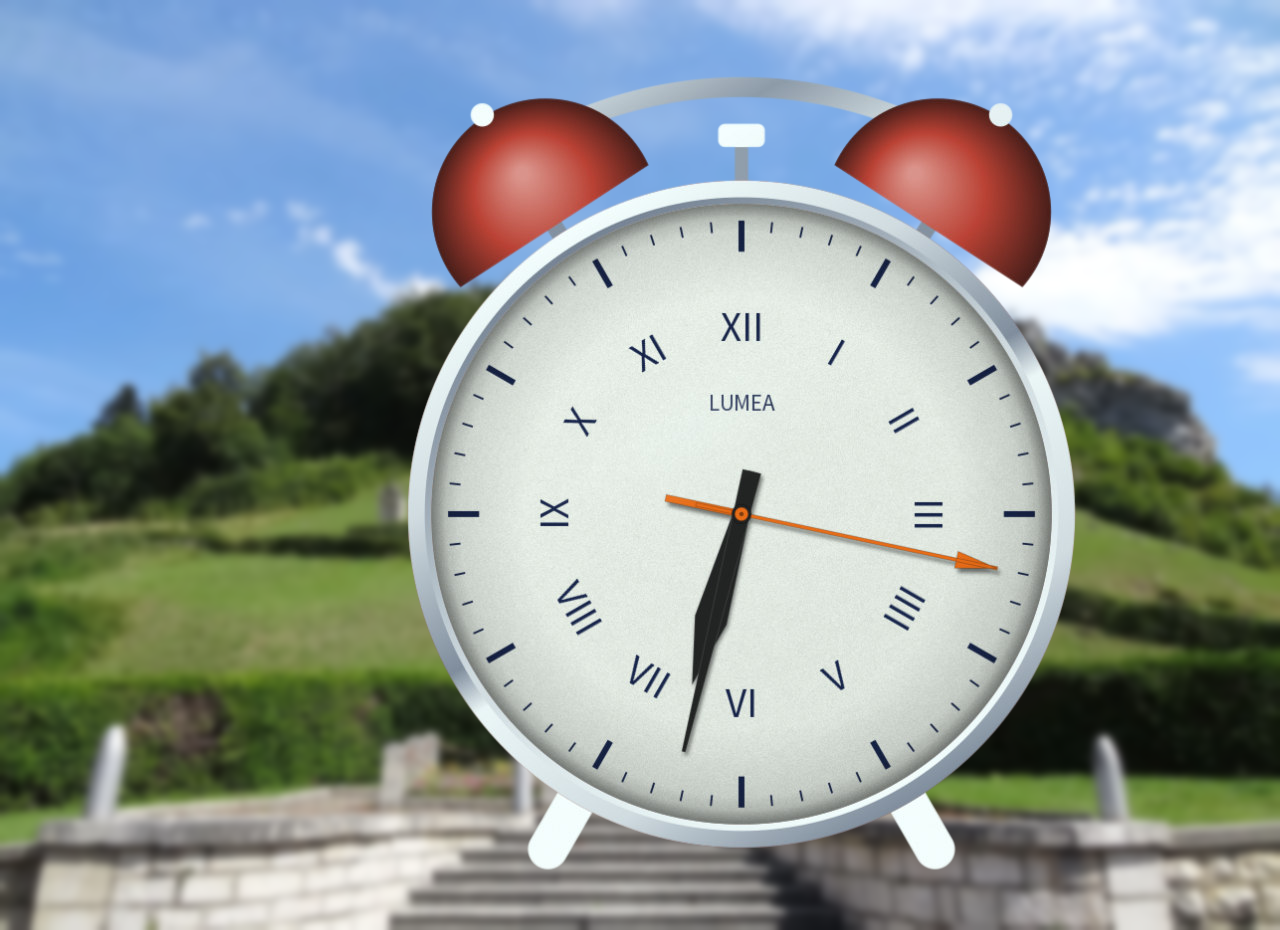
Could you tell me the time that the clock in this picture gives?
6:32:17
